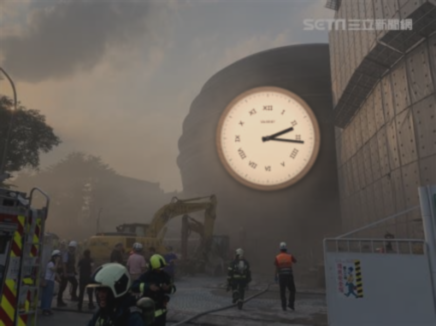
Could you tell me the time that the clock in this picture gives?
2:16
